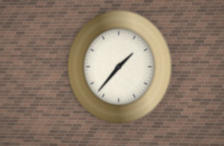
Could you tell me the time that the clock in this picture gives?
1:37
